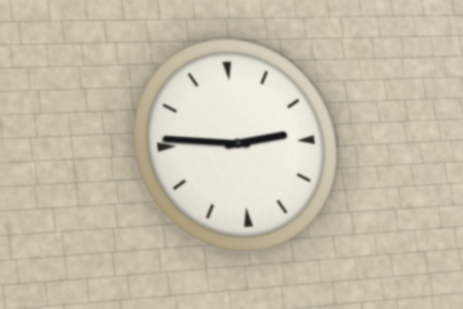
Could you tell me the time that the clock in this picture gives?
2:46
